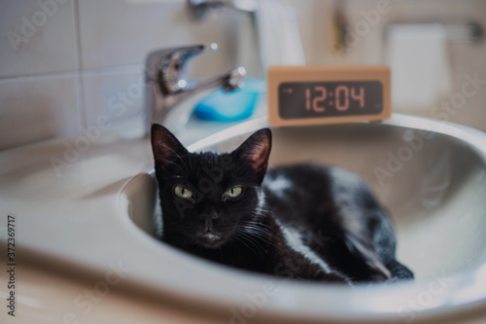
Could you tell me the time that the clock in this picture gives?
12:04
